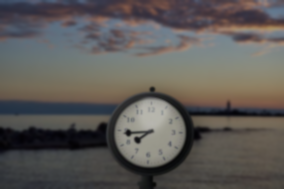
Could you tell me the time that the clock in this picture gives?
7:44
